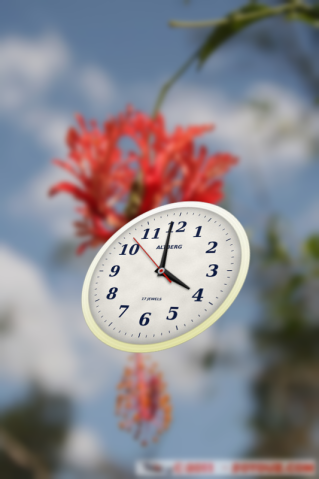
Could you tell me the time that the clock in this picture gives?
3:58:52
